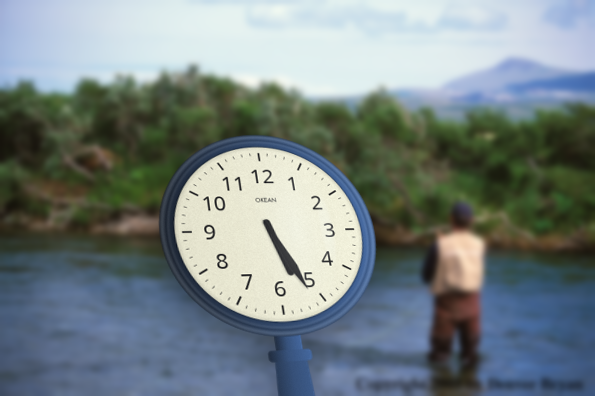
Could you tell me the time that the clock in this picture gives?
5:26
